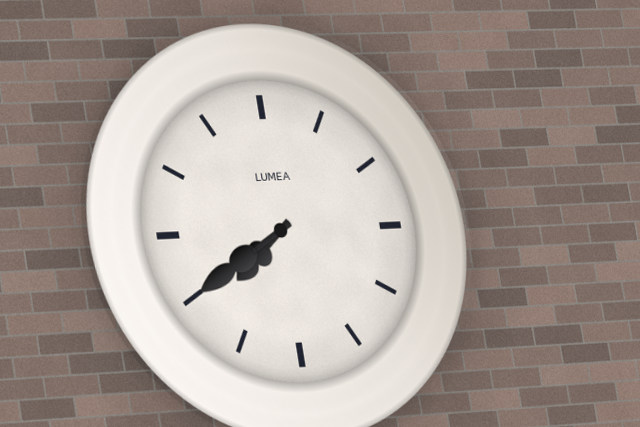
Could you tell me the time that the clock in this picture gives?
7:40
